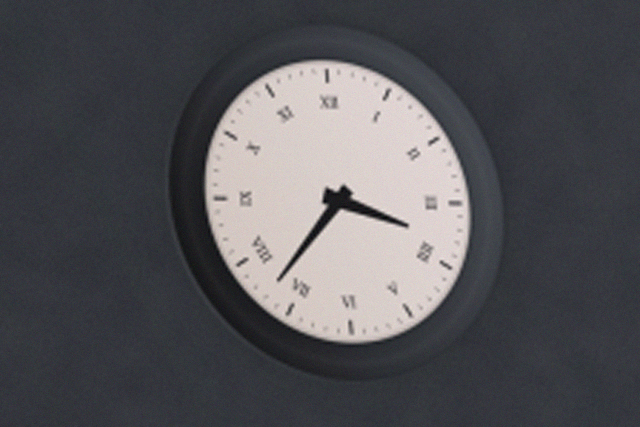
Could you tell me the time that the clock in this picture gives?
3:37
